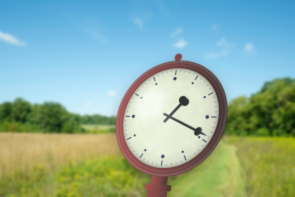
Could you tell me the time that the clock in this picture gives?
1:19
